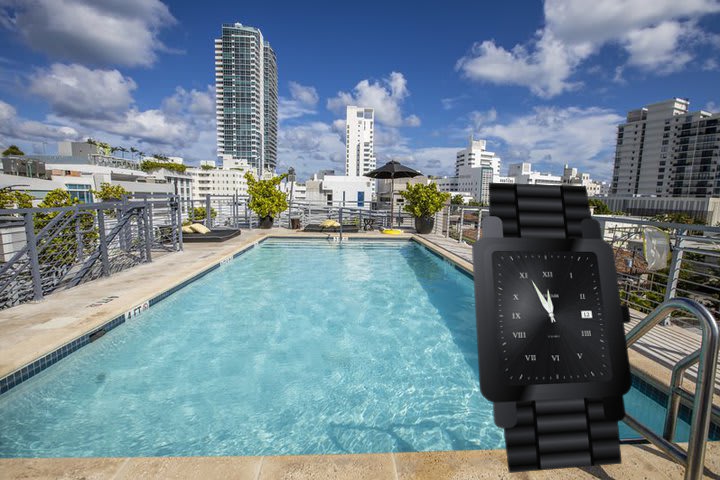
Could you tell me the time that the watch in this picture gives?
11:56
